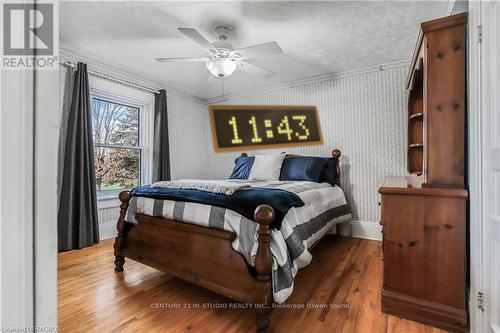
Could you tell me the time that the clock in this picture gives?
11:43
